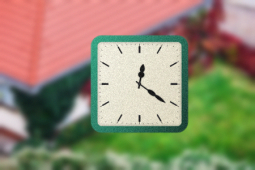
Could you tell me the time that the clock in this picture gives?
12:21
